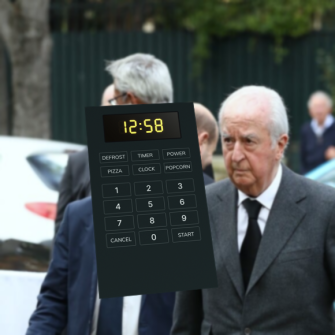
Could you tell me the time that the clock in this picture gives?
12:58
